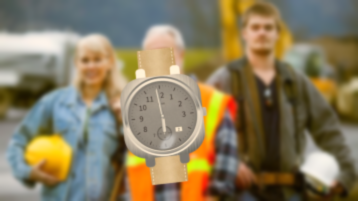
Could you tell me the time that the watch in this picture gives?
5:59
